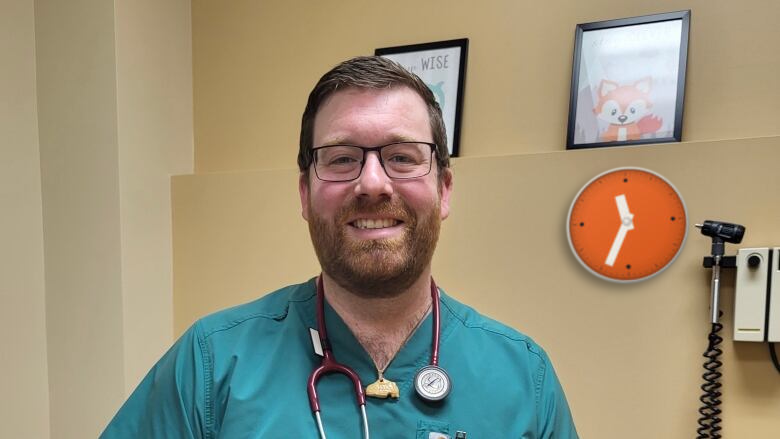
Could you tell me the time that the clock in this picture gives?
11:34
